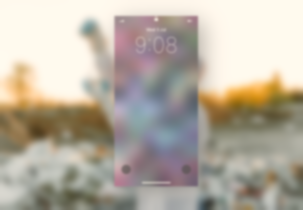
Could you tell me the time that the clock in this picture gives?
9:08
